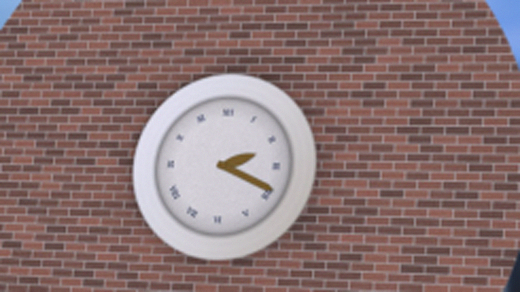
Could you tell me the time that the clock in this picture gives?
2:19
